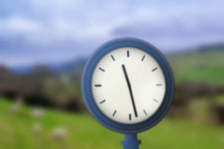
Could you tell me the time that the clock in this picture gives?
11:28
